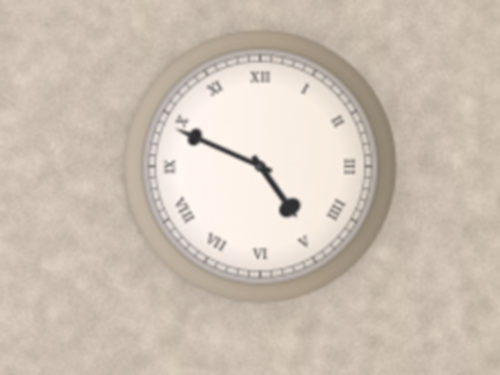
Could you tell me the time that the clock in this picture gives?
4:49
